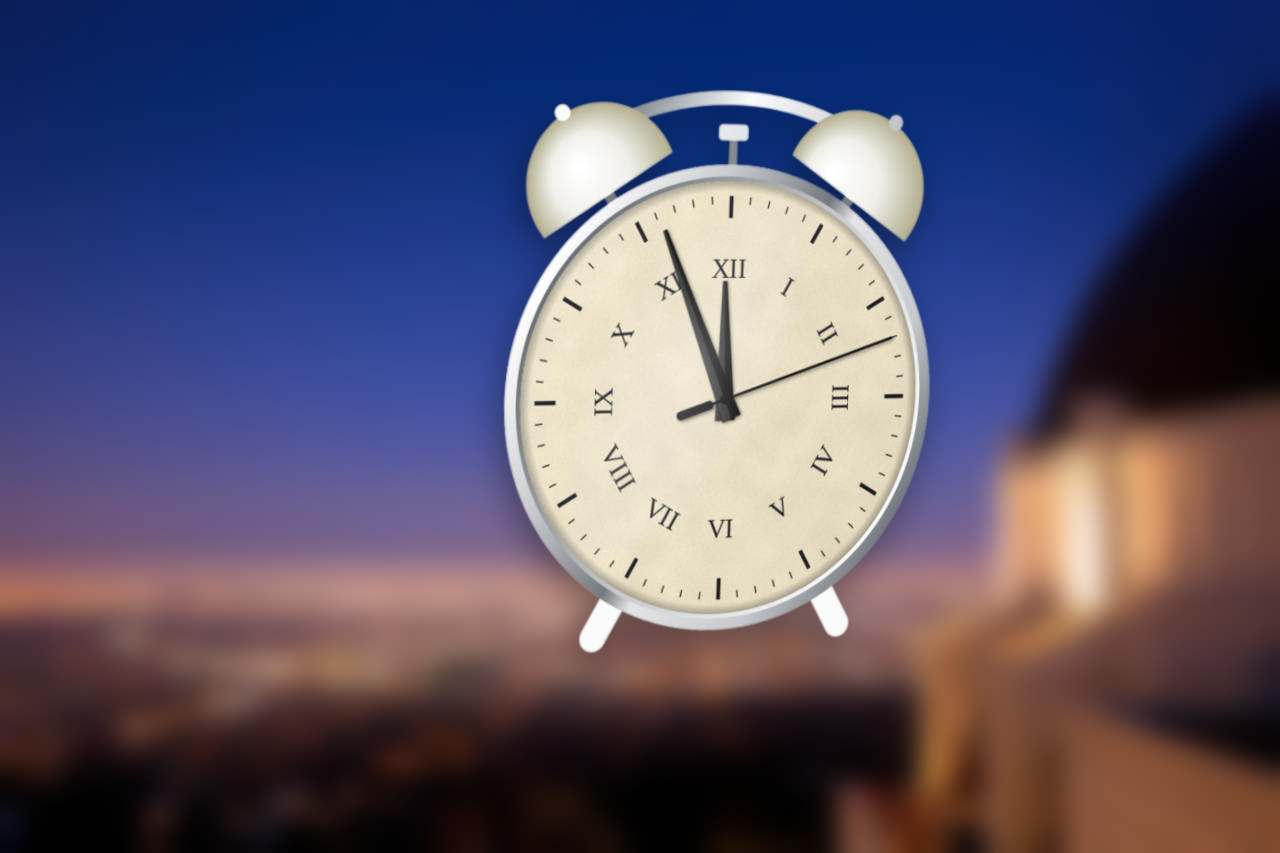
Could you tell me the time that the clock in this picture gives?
11:56:12
